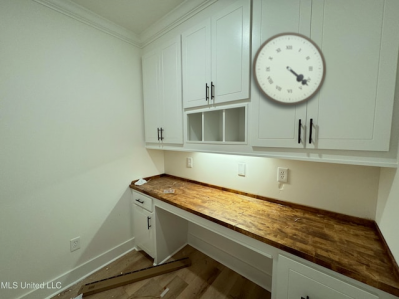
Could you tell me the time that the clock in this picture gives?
4:22
